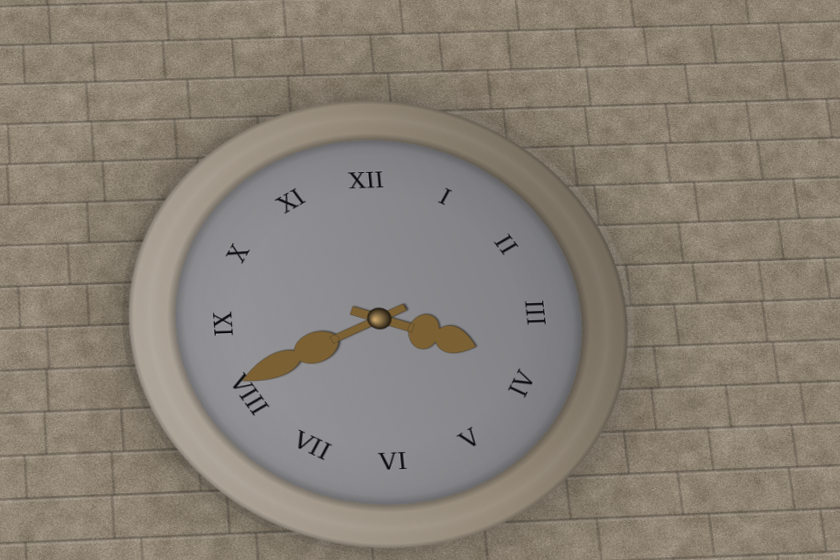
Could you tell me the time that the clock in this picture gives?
3:41
